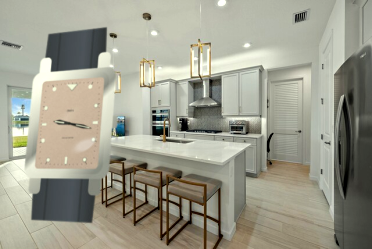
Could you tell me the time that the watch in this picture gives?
9:17
